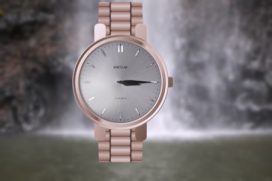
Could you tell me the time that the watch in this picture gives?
3:15
